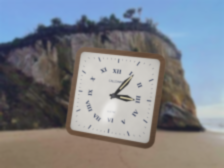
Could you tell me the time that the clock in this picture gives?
3:06
